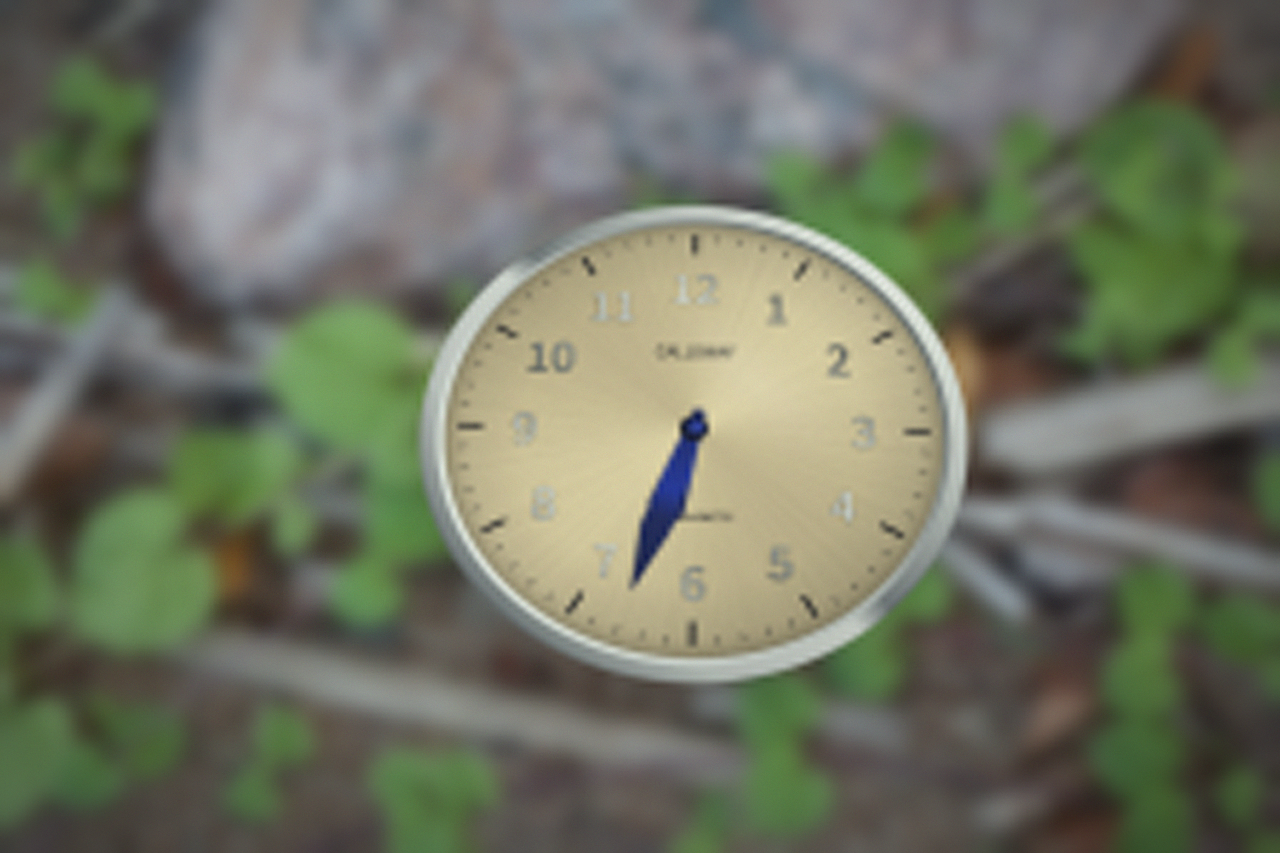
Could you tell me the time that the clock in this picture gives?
6:33
